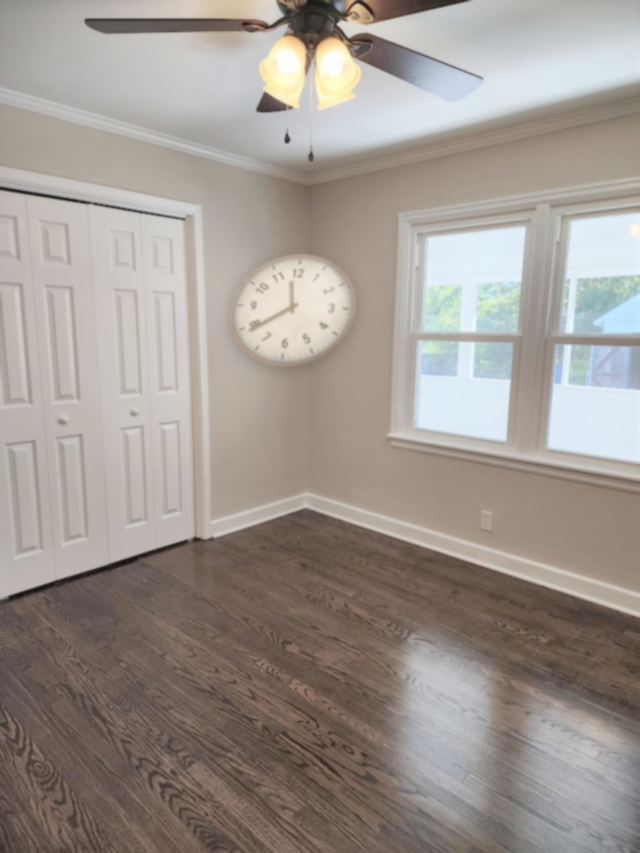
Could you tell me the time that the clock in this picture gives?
11:39
